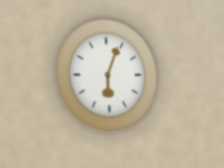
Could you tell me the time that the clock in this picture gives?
6:04
